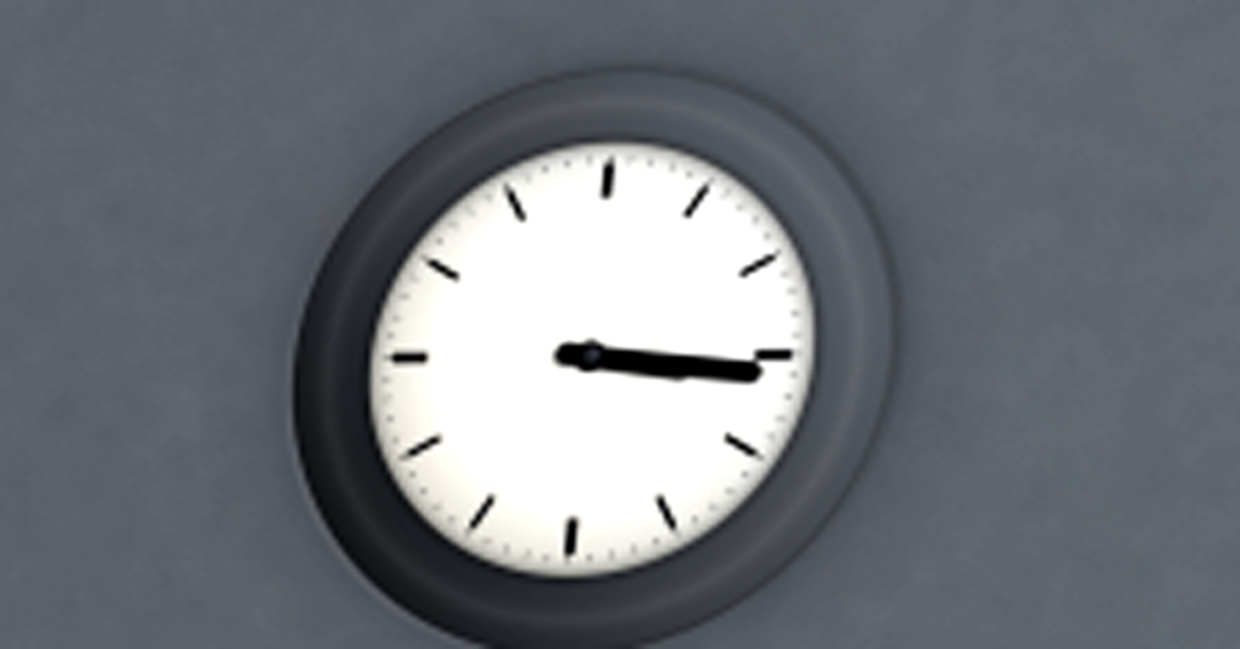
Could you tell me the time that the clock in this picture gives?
3:16
